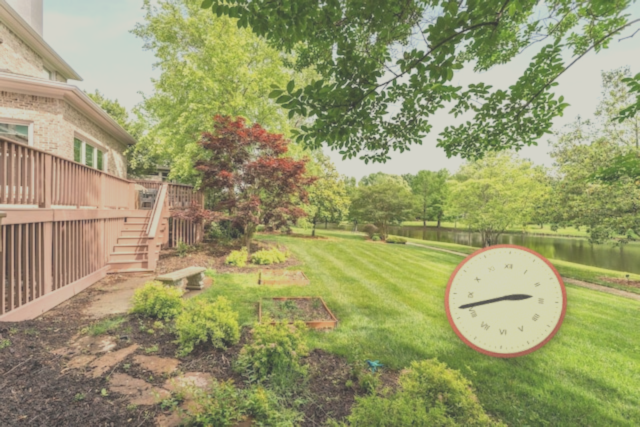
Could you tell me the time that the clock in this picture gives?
2:42
